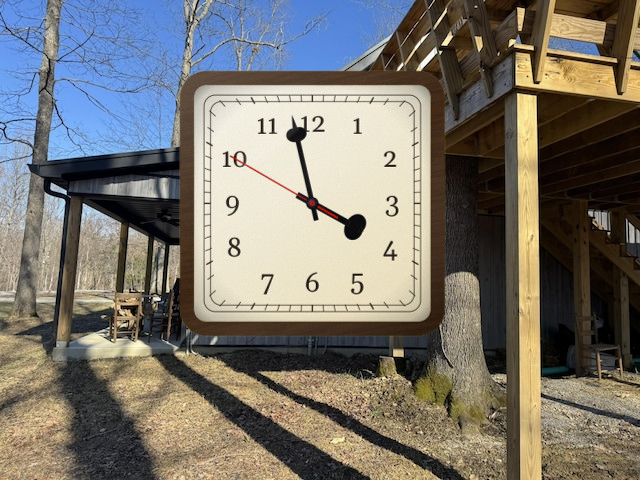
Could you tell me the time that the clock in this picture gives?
3:57:50
